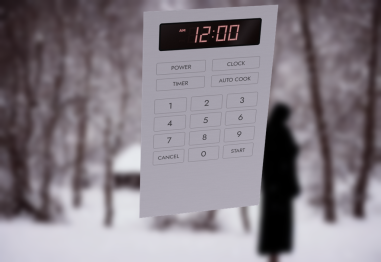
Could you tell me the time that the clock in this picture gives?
12:00
